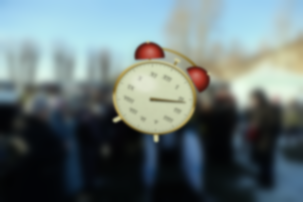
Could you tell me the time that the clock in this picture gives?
2:11
